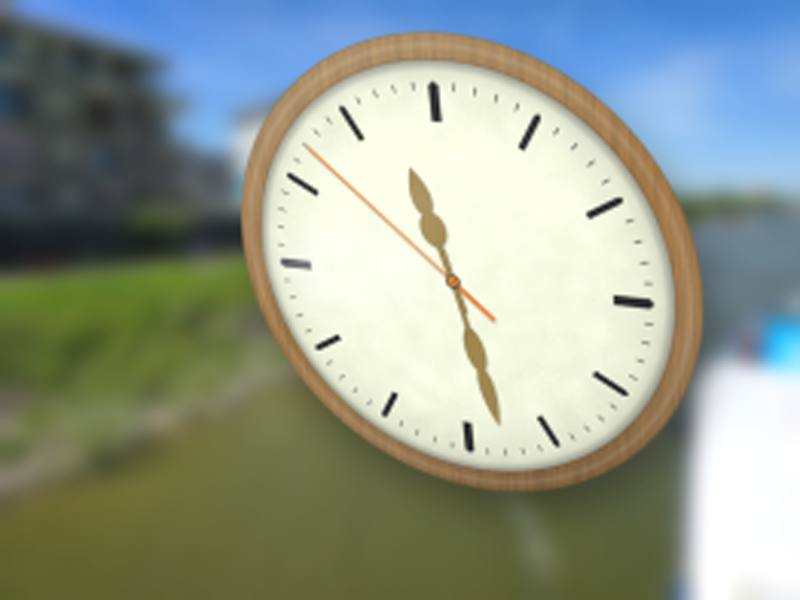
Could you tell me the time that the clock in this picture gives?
11:27:52
